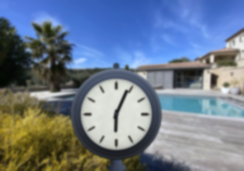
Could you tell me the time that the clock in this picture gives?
6:04
